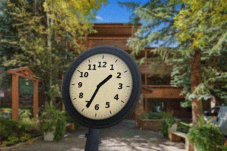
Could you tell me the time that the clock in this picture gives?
1:34
